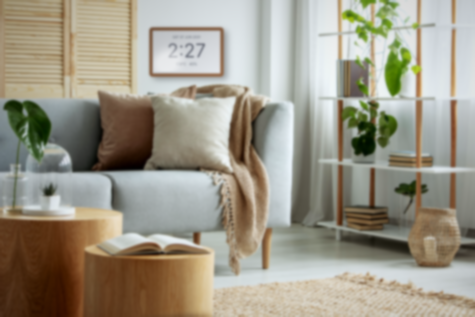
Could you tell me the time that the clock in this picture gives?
2:27
